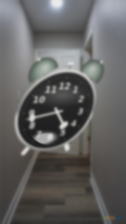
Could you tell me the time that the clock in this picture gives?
4:43
